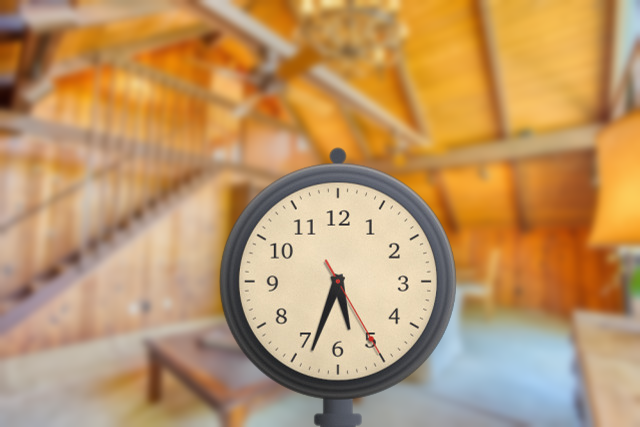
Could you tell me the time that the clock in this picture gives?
5:33:25
